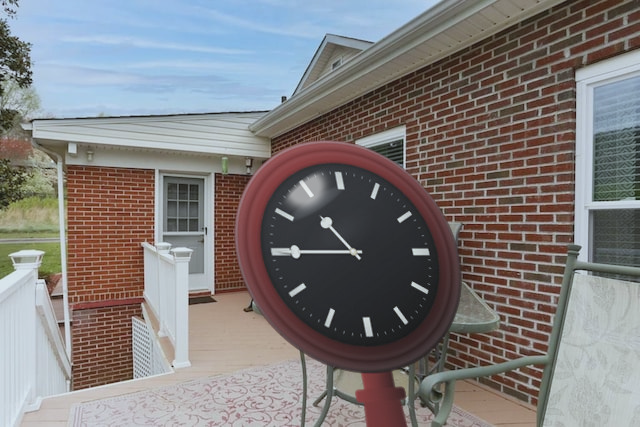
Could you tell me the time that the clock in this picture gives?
10:45
